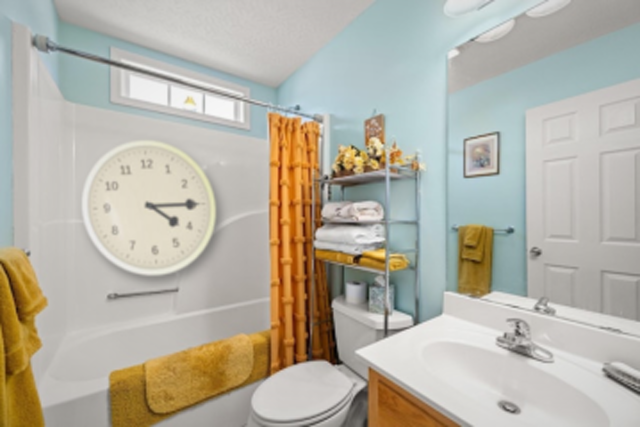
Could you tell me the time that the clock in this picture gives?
4:15
